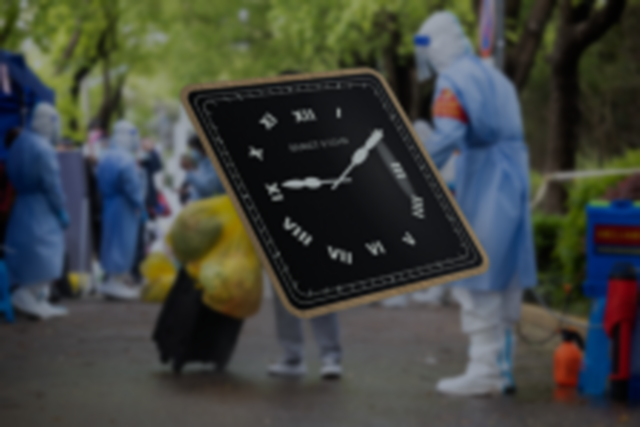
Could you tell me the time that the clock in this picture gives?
9:10
